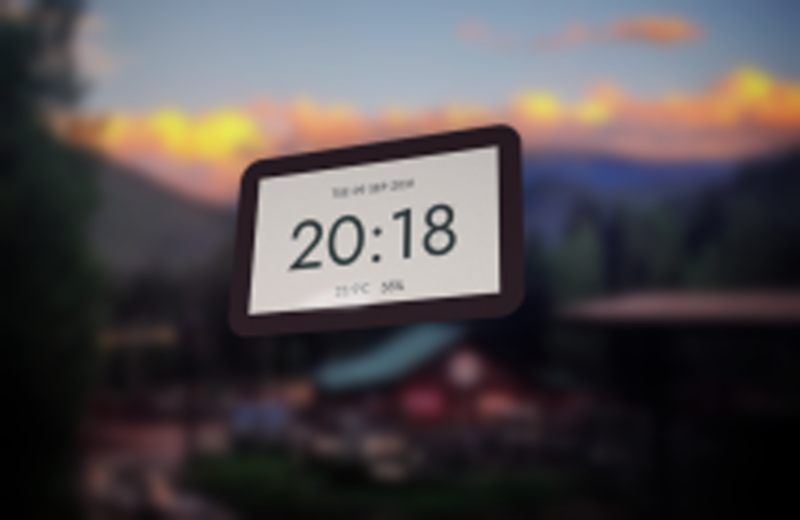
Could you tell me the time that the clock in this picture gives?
20:18
